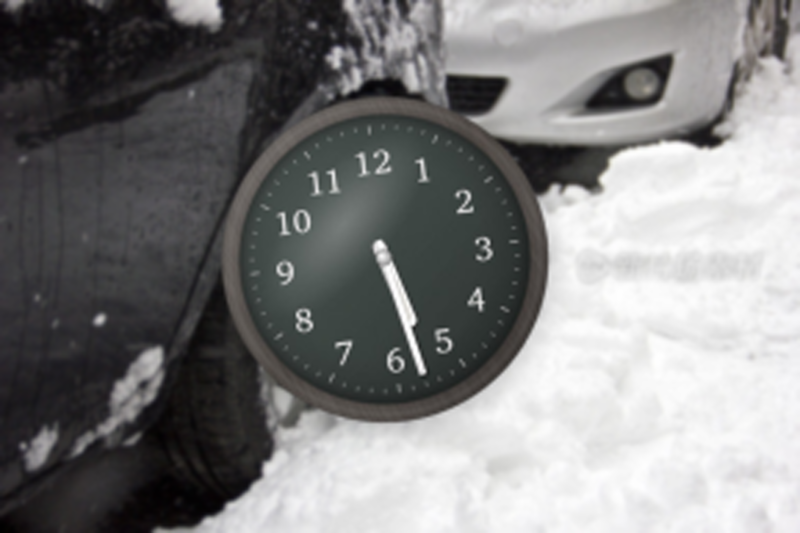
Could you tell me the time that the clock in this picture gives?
5:28
